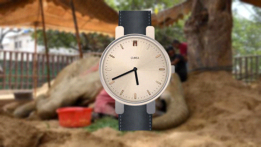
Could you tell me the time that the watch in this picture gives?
5:41
